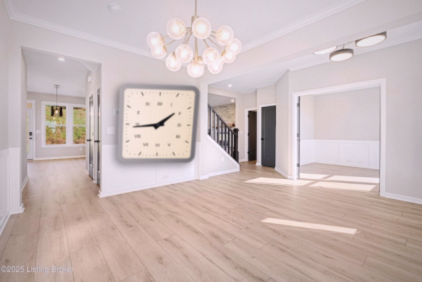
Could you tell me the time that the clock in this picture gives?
1:44
